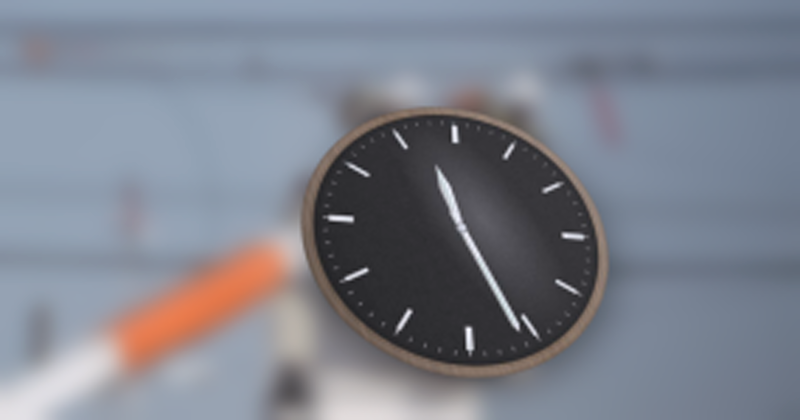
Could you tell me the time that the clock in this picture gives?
11:26
